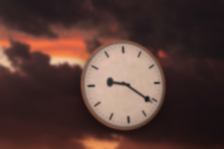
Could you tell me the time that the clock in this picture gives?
9:21
